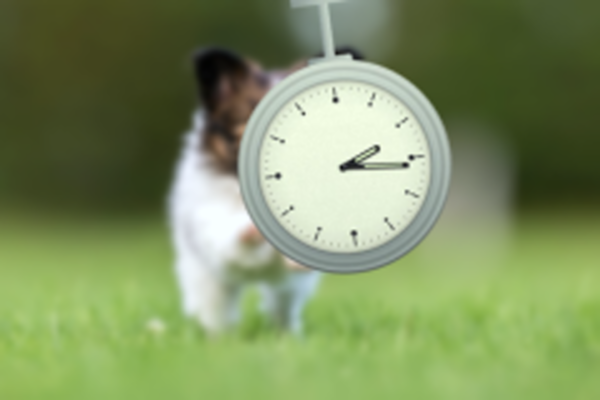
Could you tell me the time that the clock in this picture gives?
2:16
